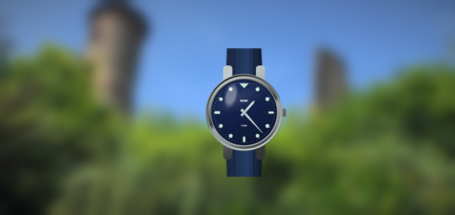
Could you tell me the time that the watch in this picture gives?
1:23
